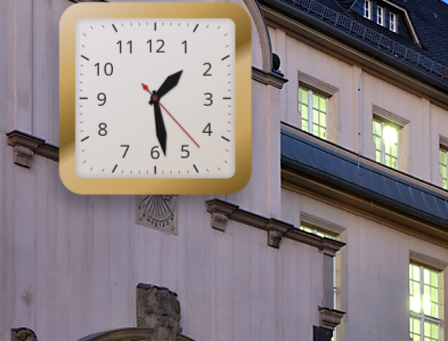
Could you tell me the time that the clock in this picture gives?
1:28:23
